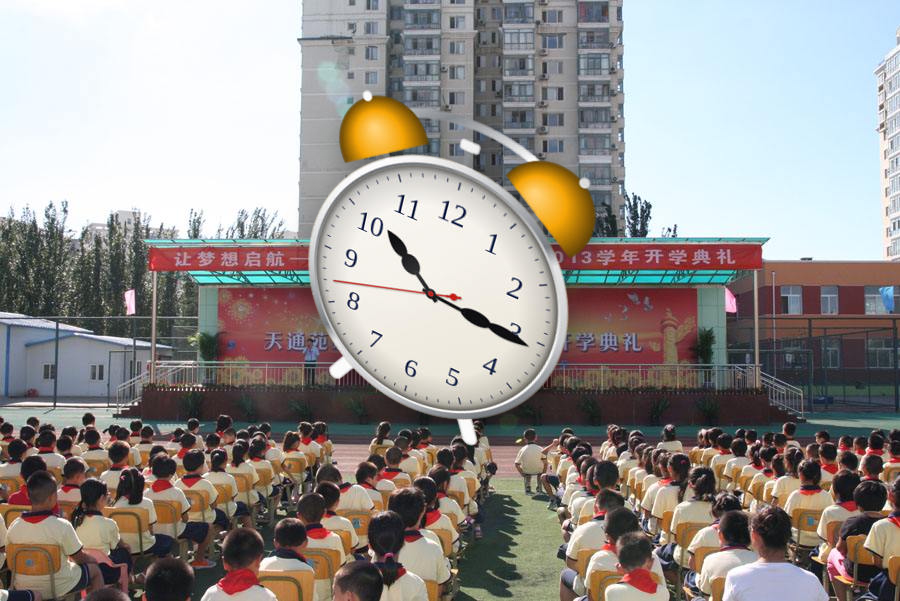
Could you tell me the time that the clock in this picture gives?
10:15:42
